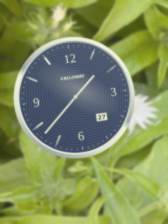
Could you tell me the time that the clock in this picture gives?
1:38
